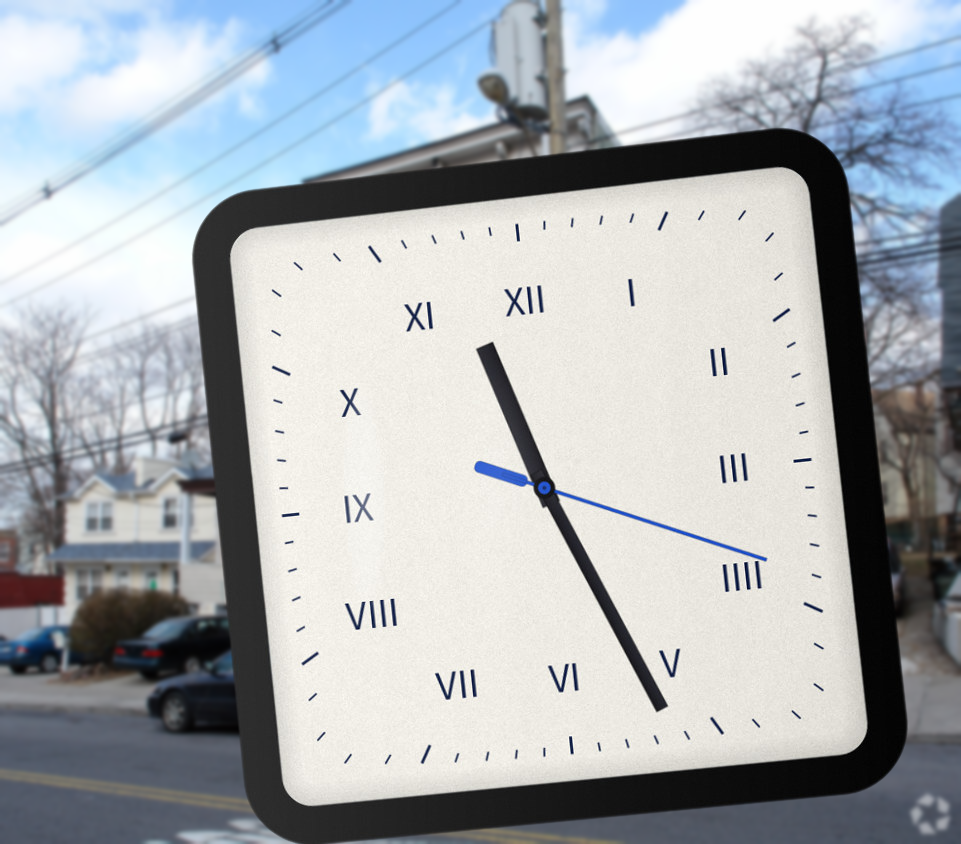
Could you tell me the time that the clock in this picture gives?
11:26:19
